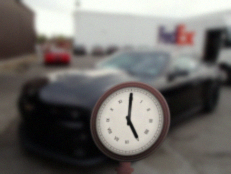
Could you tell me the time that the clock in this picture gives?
5:00
